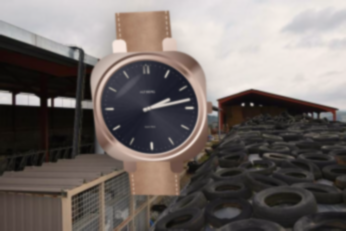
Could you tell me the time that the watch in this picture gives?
2:13
